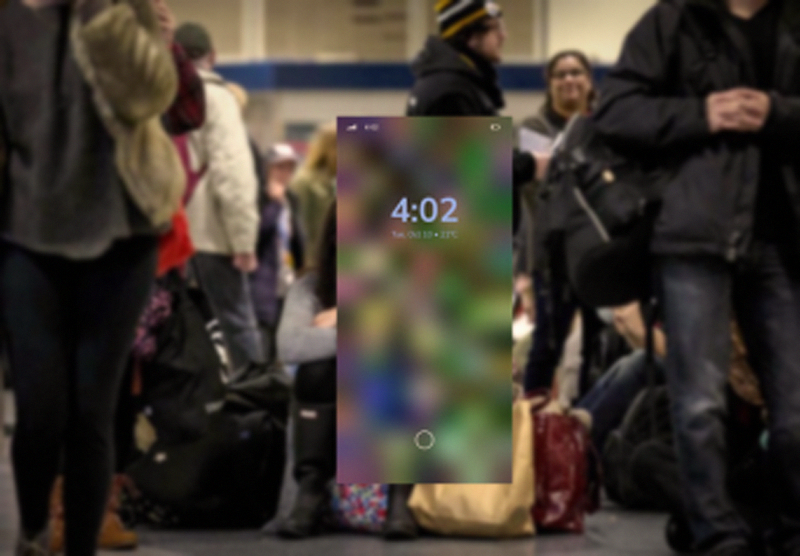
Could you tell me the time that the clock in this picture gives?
4:02
